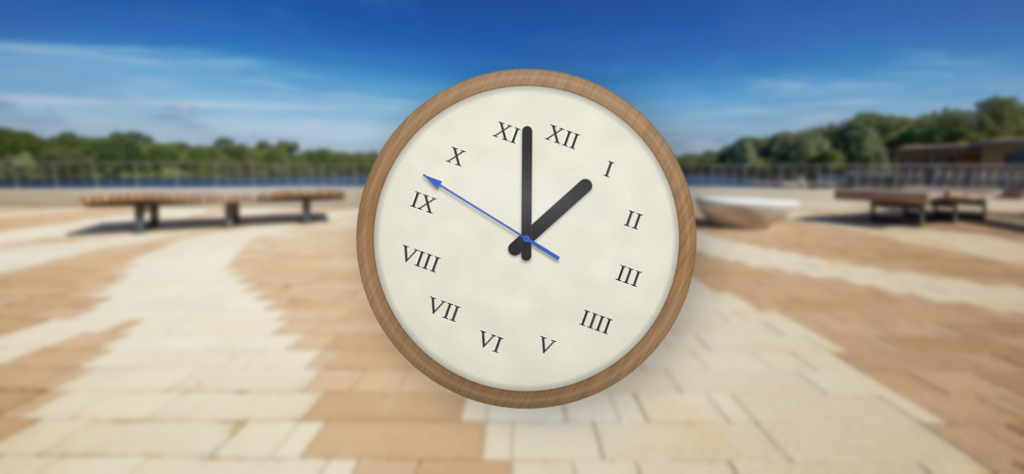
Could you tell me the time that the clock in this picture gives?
12:56:47
